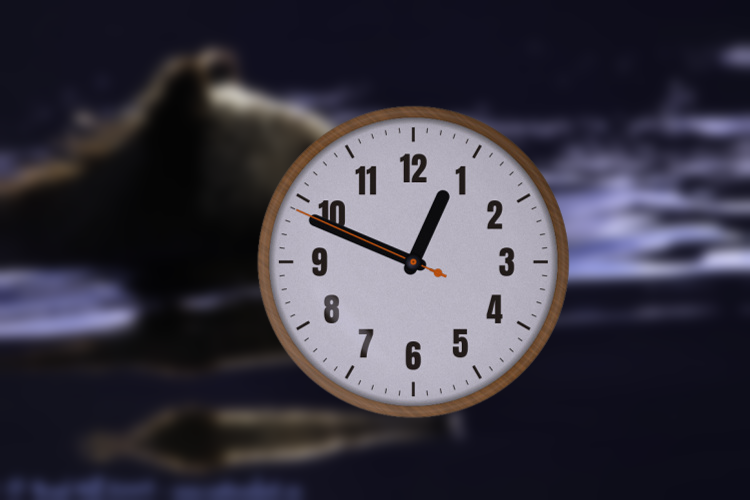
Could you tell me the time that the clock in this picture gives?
12:48:49
